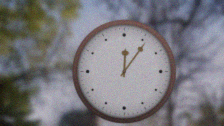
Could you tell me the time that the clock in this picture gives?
12:06
